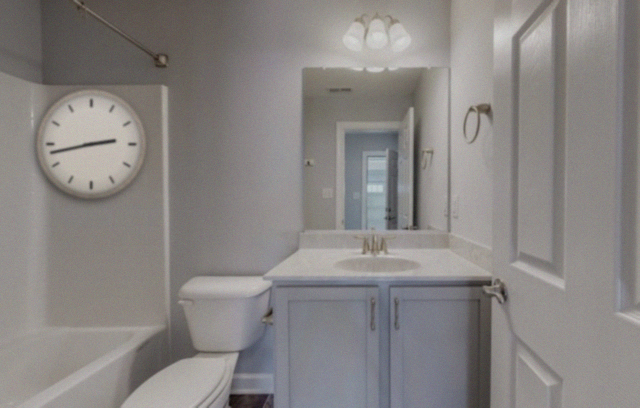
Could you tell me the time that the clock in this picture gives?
2:43
